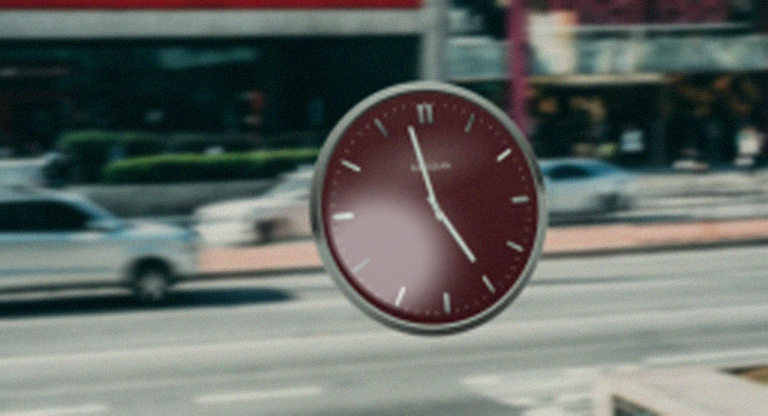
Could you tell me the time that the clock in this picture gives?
4:58
